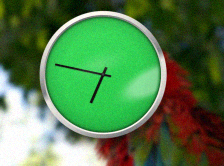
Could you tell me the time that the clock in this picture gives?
6:47
